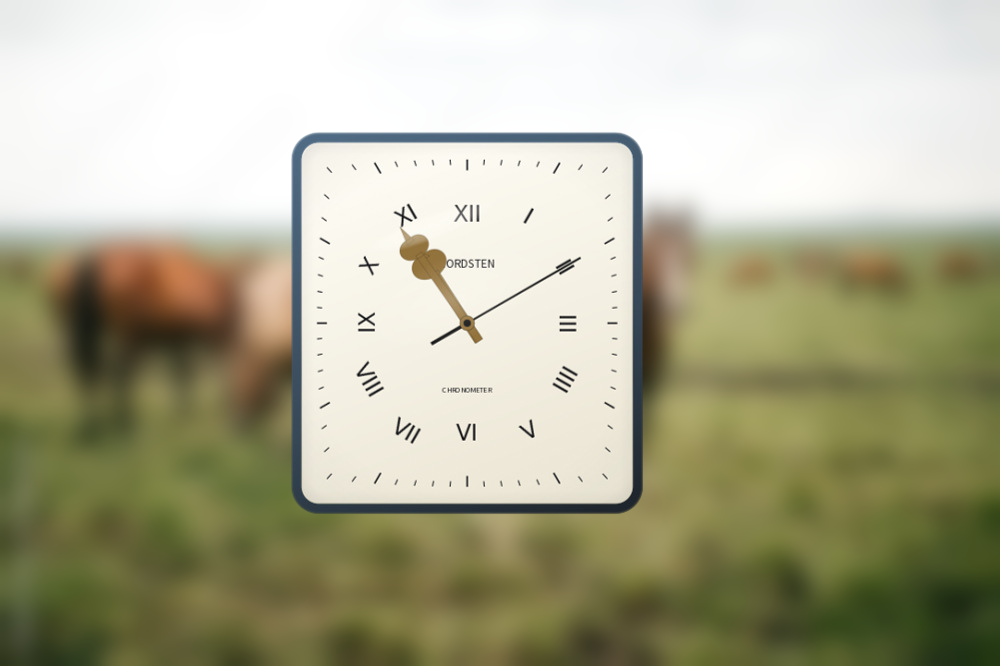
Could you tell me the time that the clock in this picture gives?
10:54:10
